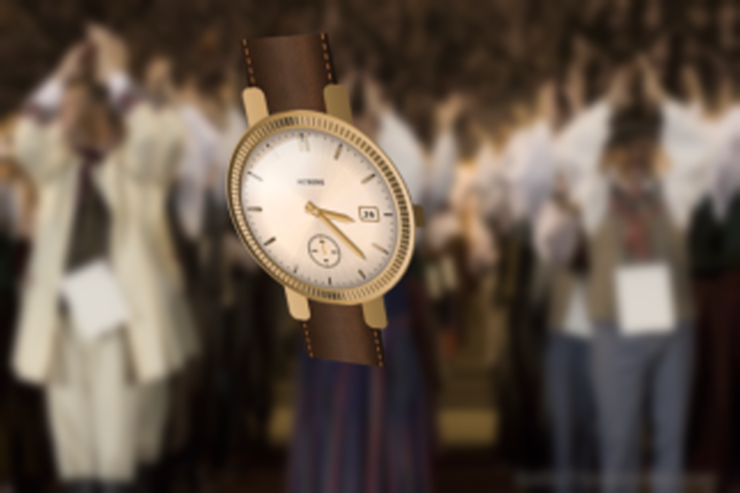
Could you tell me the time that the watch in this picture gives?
3:23
